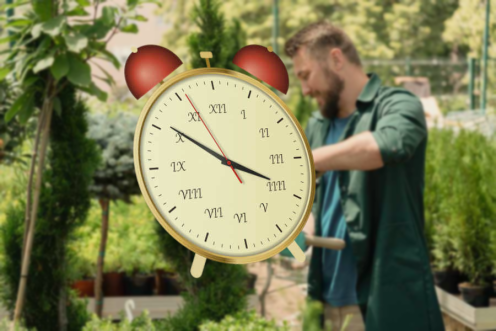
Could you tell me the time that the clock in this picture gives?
3:50:56
